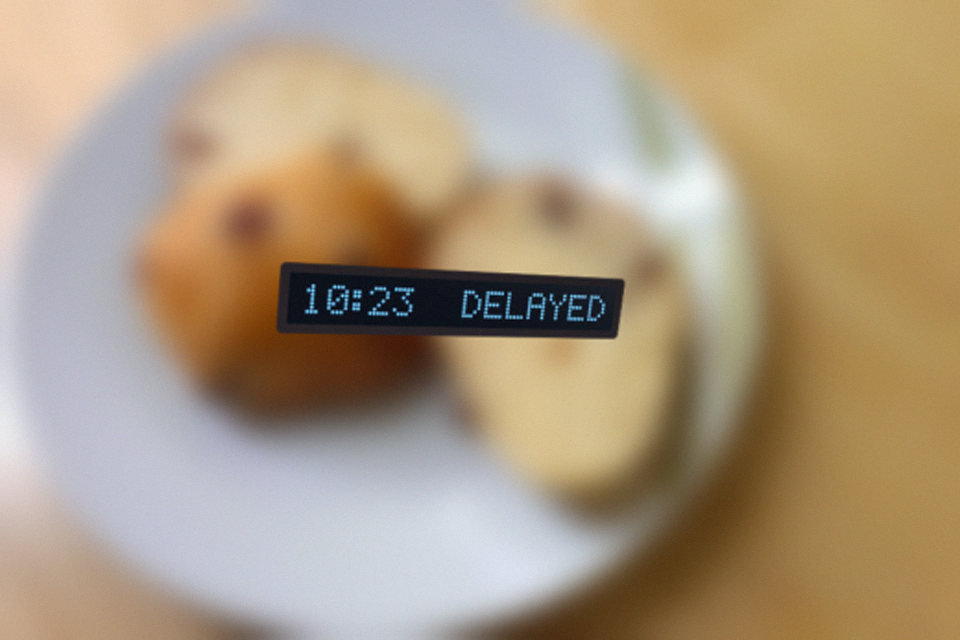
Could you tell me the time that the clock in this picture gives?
10:23
